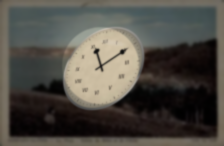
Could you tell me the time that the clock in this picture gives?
11:10
